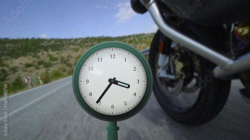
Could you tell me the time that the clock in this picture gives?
3:36
